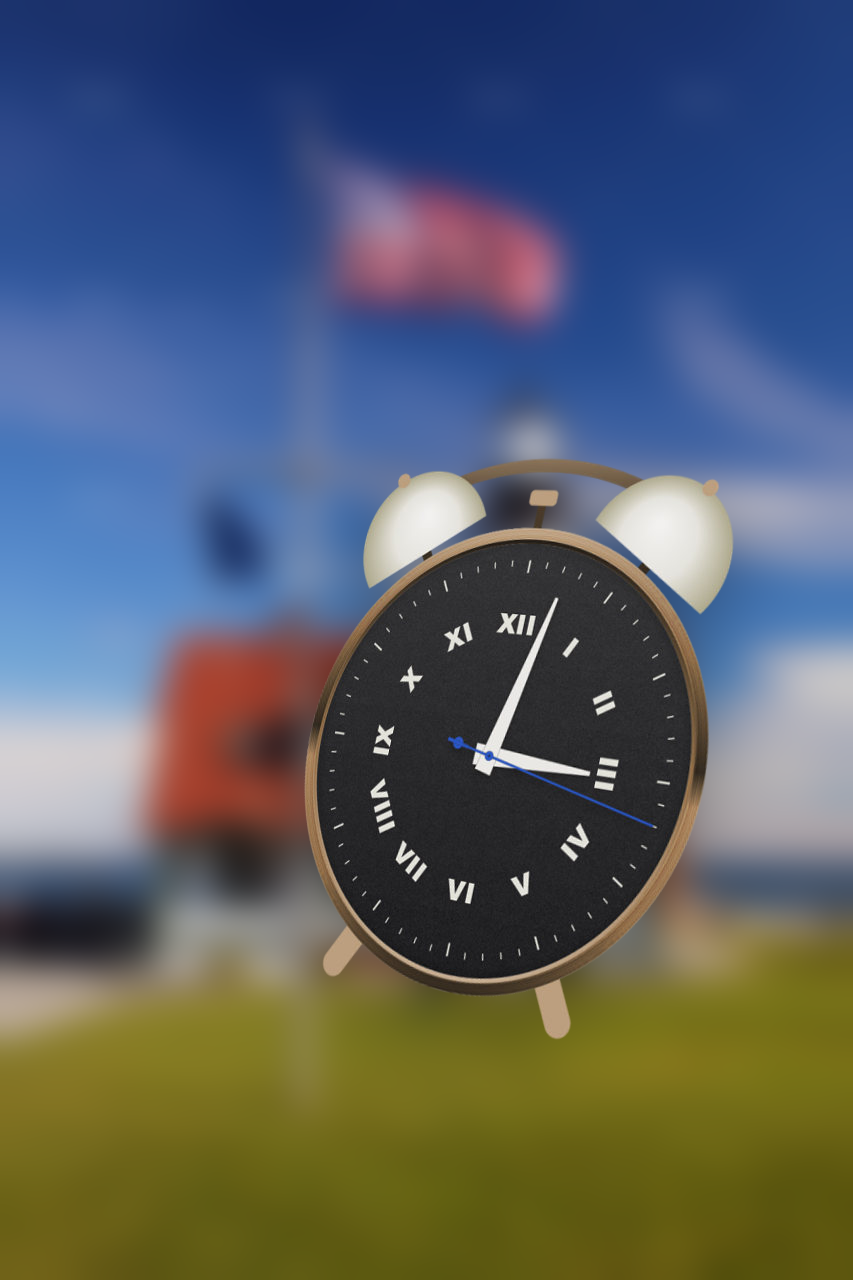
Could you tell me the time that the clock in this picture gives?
3:02:17
